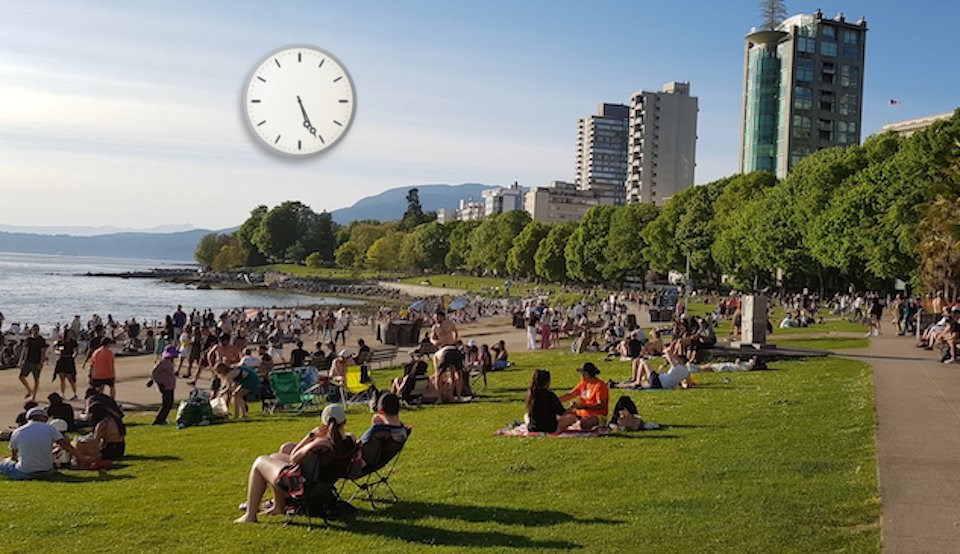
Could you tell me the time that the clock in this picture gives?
5:26
